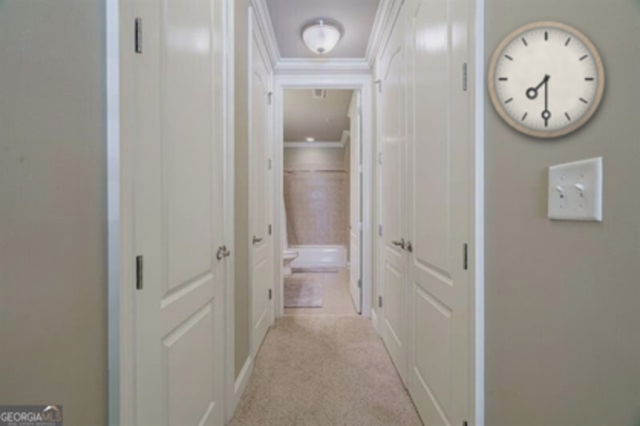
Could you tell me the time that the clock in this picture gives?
7:30
